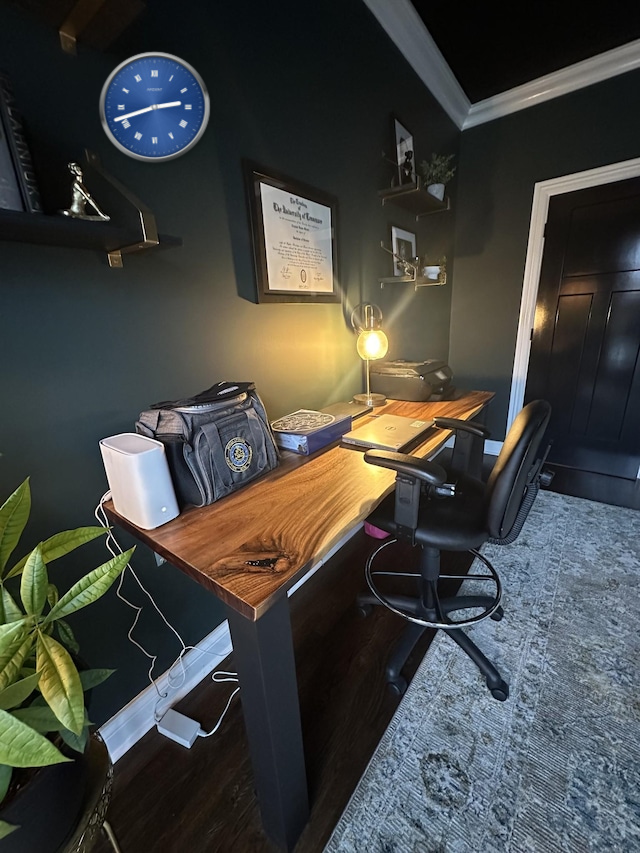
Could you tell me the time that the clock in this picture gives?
2:42
